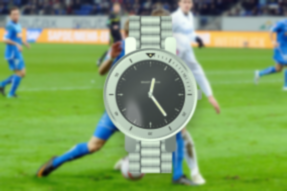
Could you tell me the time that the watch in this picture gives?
12:24
